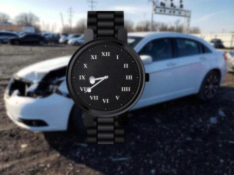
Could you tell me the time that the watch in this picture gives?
8:39
